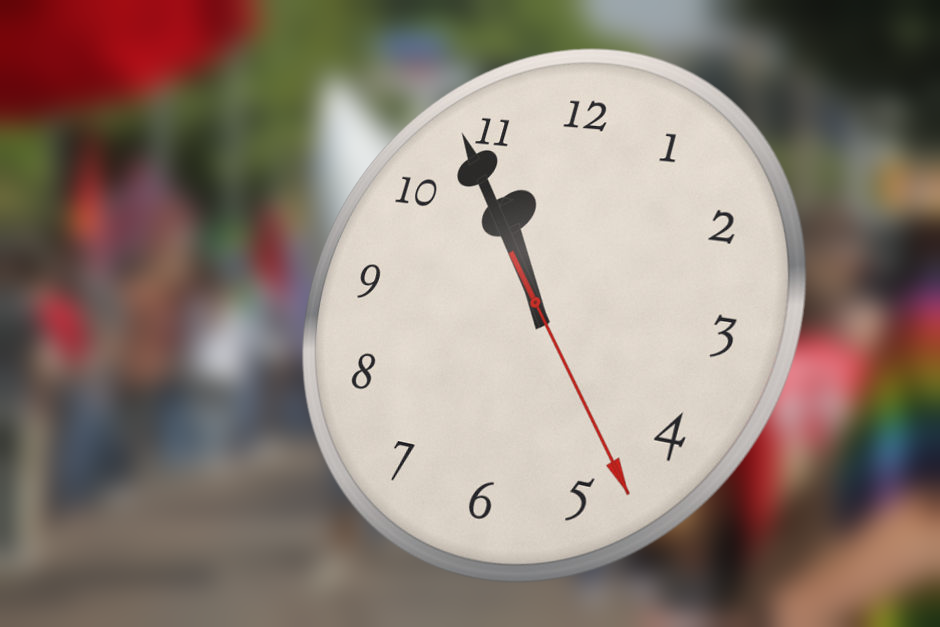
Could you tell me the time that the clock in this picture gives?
10:53:23
